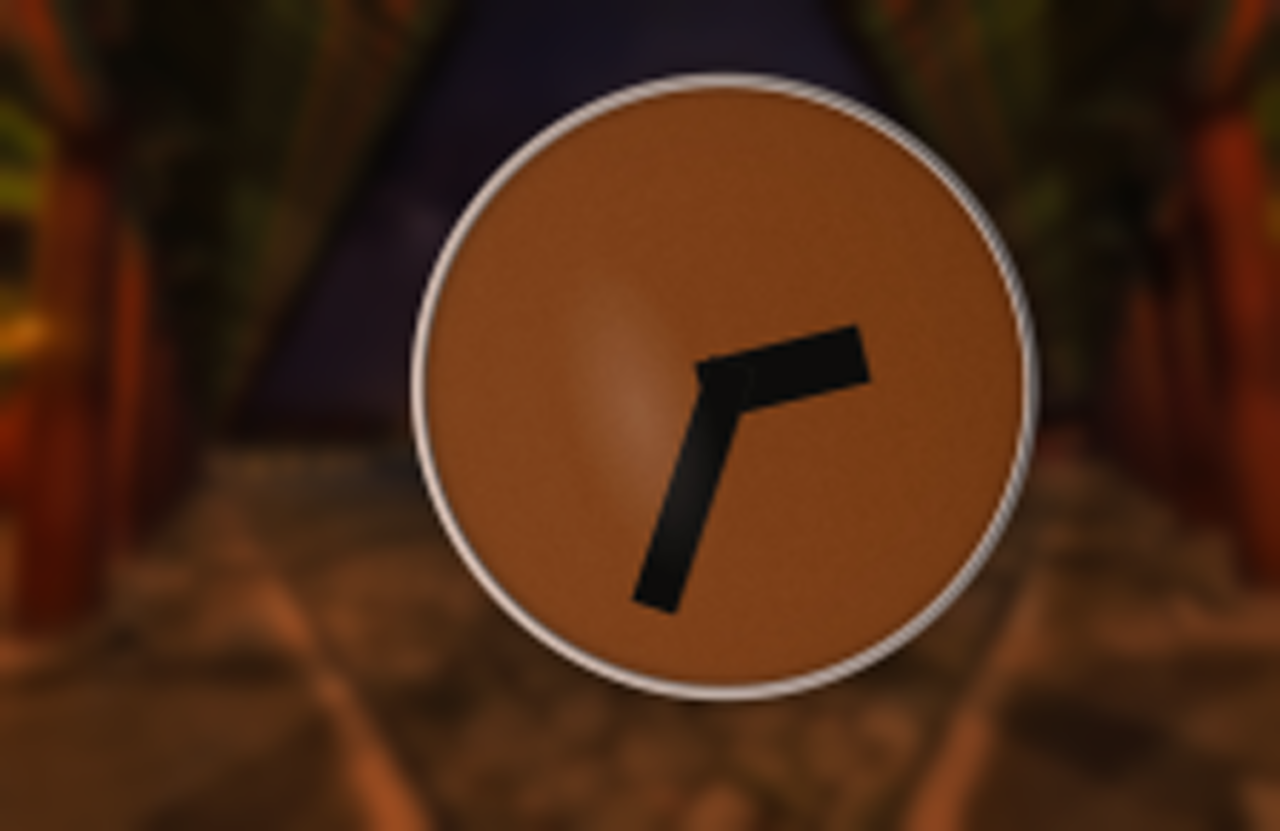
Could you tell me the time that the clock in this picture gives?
2:33
